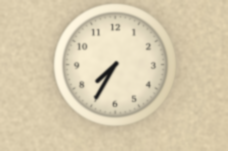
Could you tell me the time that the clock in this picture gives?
7:35
